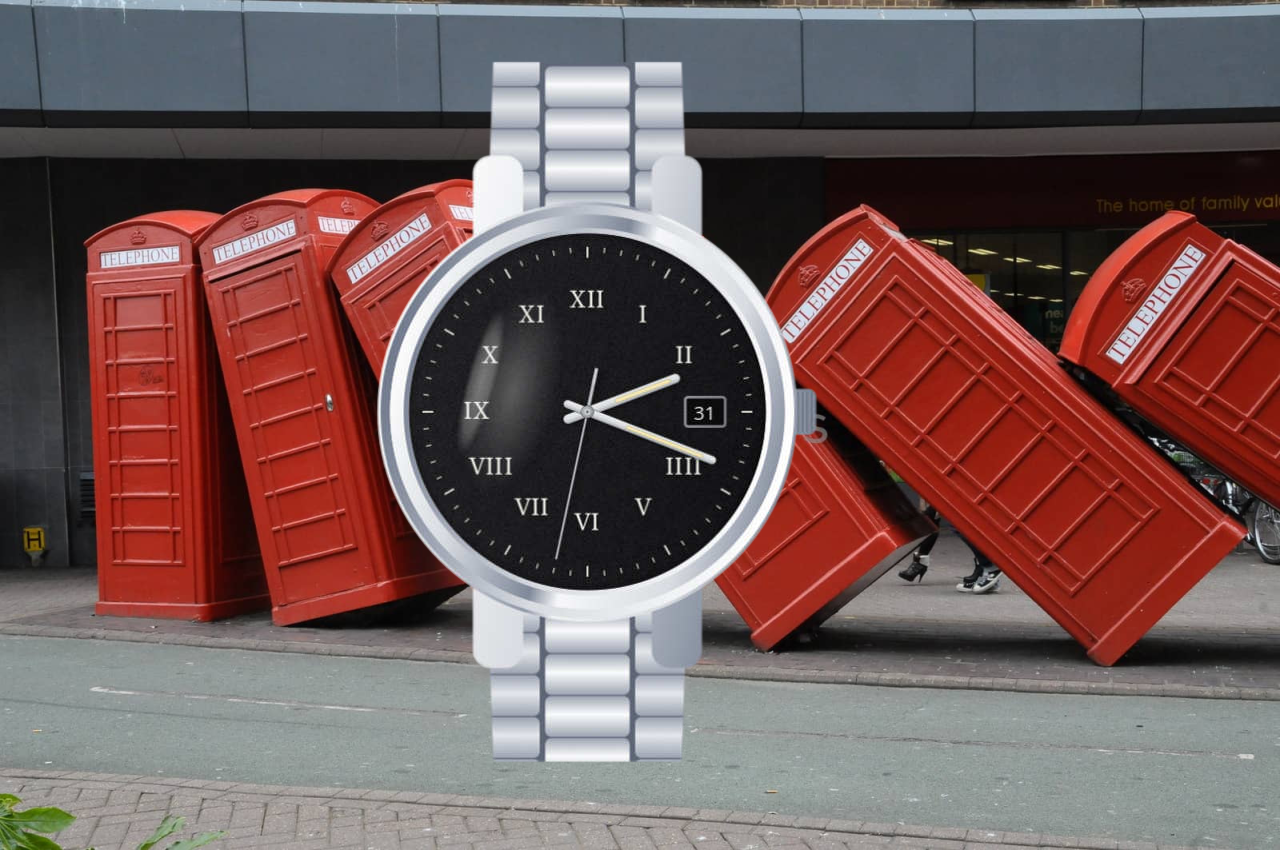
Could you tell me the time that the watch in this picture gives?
2:18:32
